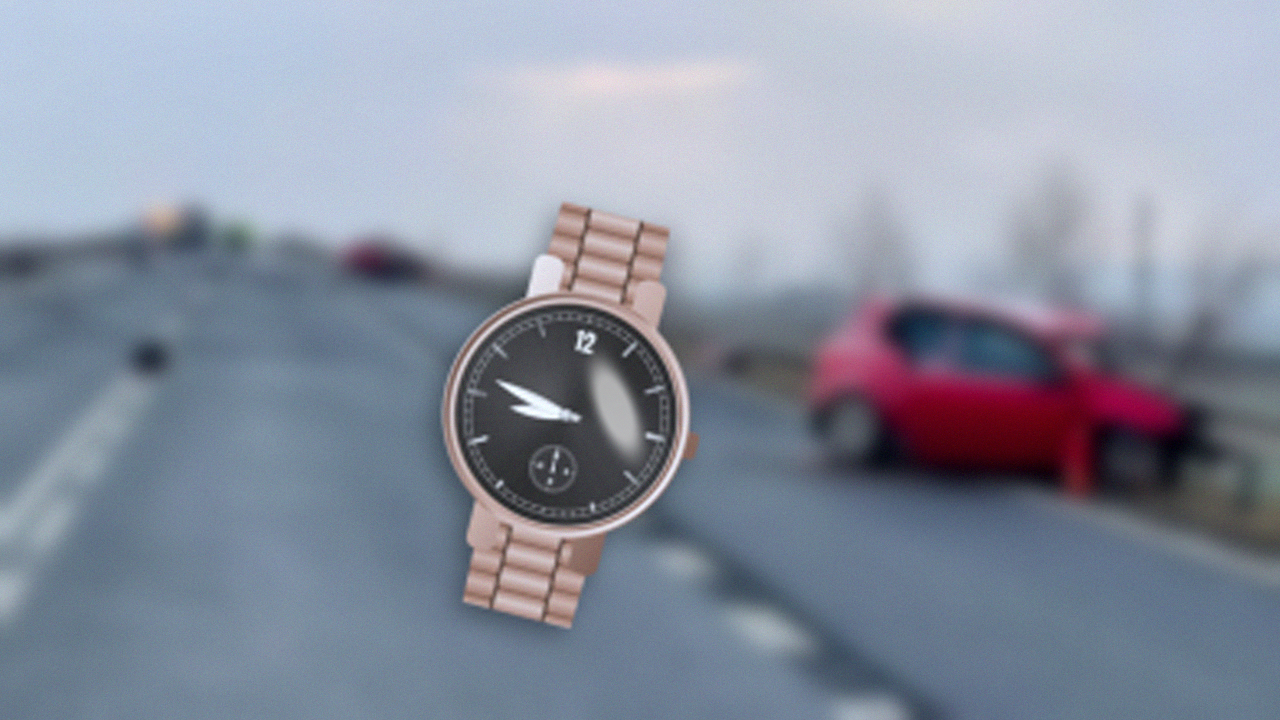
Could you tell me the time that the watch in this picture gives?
8:47
